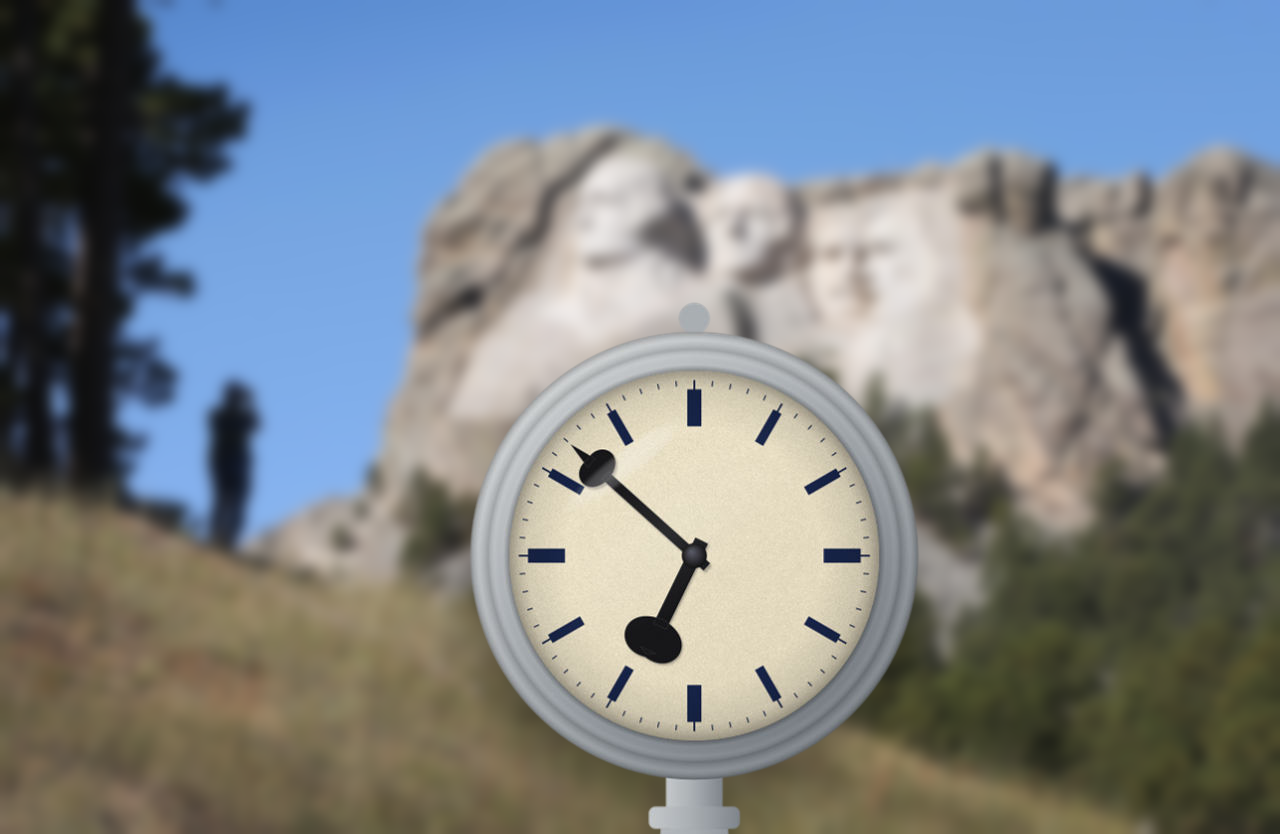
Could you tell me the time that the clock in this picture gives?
6:52
